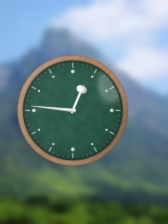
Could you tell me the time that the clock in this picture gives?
12:46
